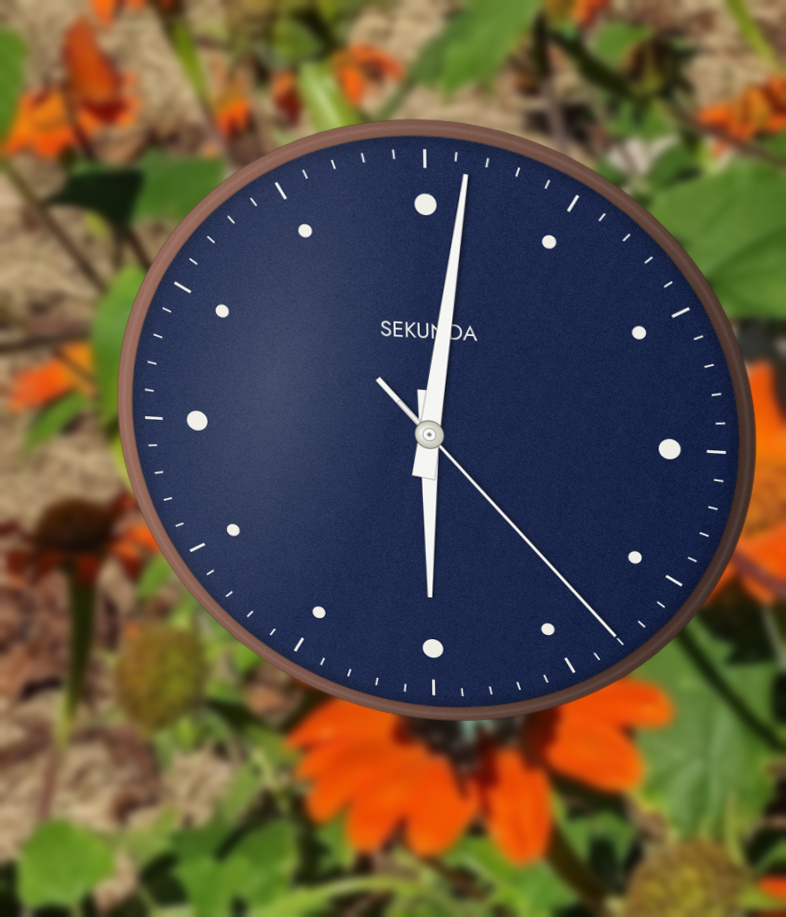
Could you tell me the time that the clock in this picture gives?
6:01:23
